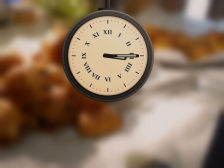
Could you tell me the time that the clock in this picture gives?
3:15
